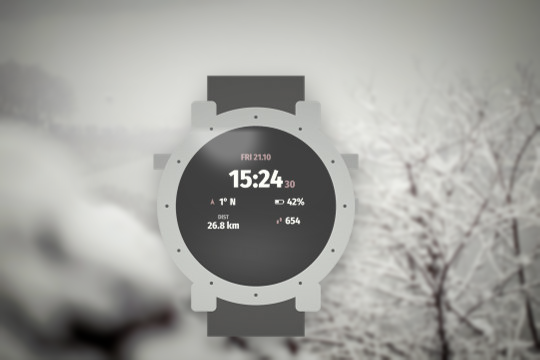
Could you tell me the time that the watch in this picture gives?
15:24:30
